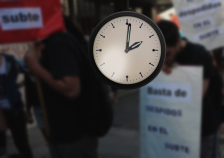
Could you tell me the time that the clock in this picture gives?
2:01
